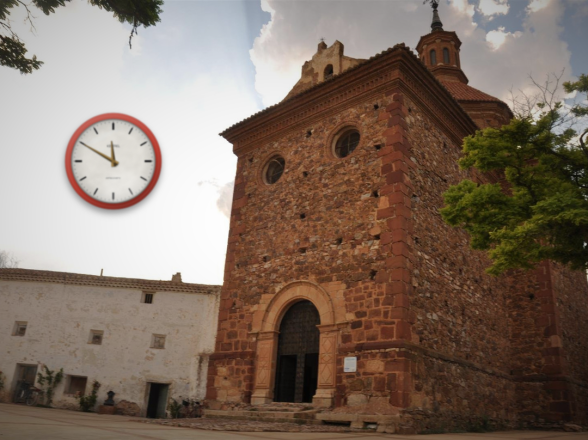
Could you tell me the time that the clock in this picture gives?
11:50
